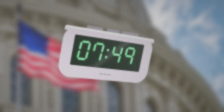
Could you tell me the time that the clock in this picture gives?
7:49
